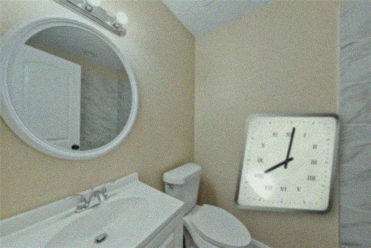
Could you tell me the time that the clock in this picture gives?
8:01
